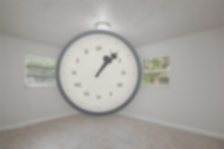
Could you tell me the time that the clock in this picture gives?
1:07
